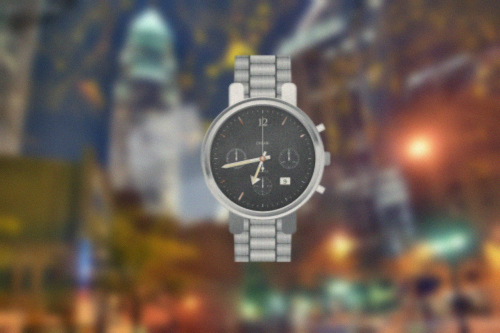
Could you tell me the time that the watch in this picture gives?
6:43
